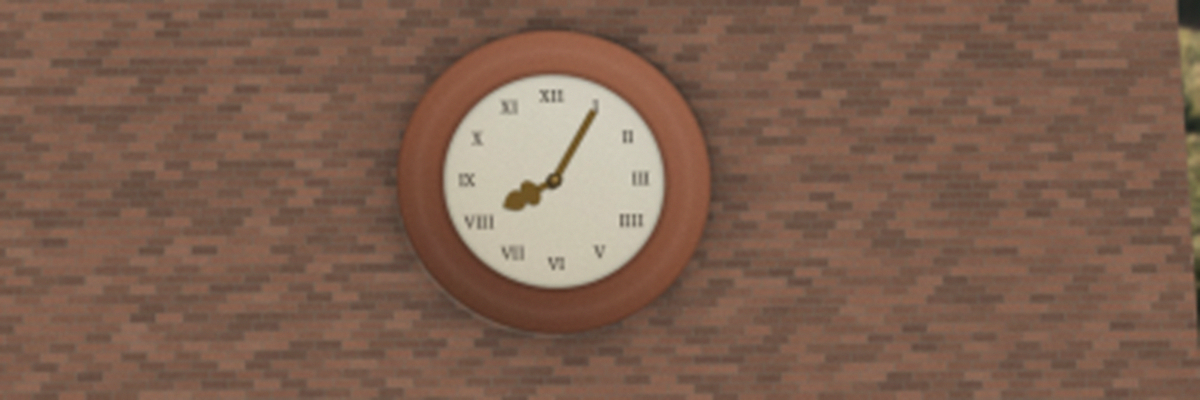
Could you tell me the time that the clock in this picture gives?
8:05
